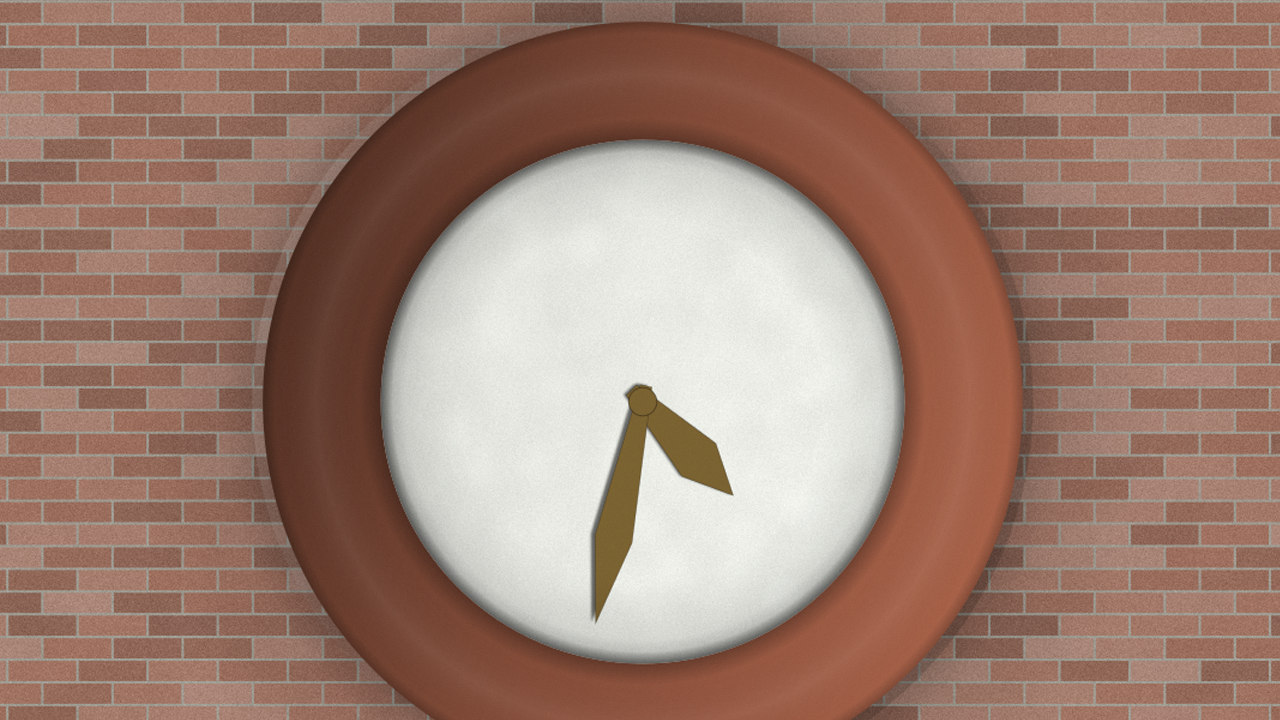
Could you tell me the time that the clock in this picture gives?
4:32
